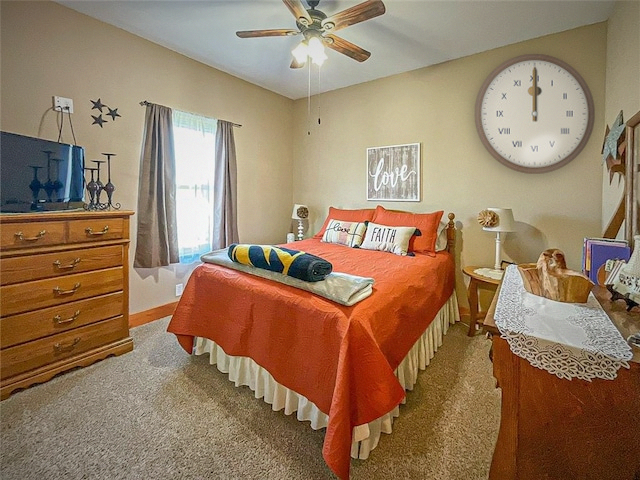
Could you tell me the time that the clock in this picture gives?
12:00
